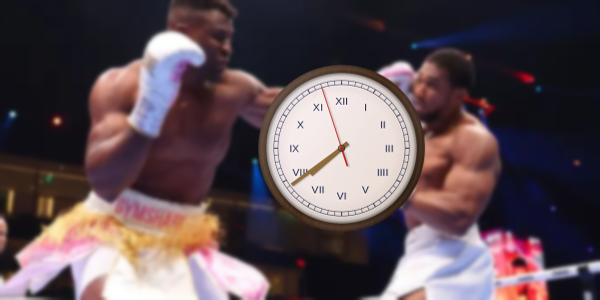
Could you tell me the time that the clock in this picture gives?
7:38:57
